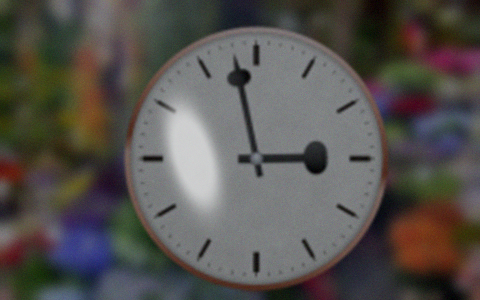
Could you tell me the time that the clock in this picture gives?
2:58
